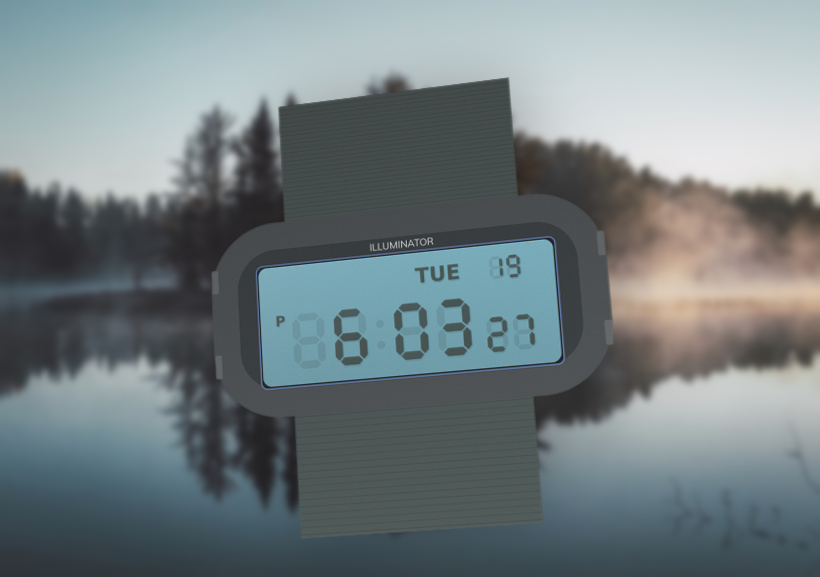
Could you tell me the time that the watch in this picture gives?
6:03:27
